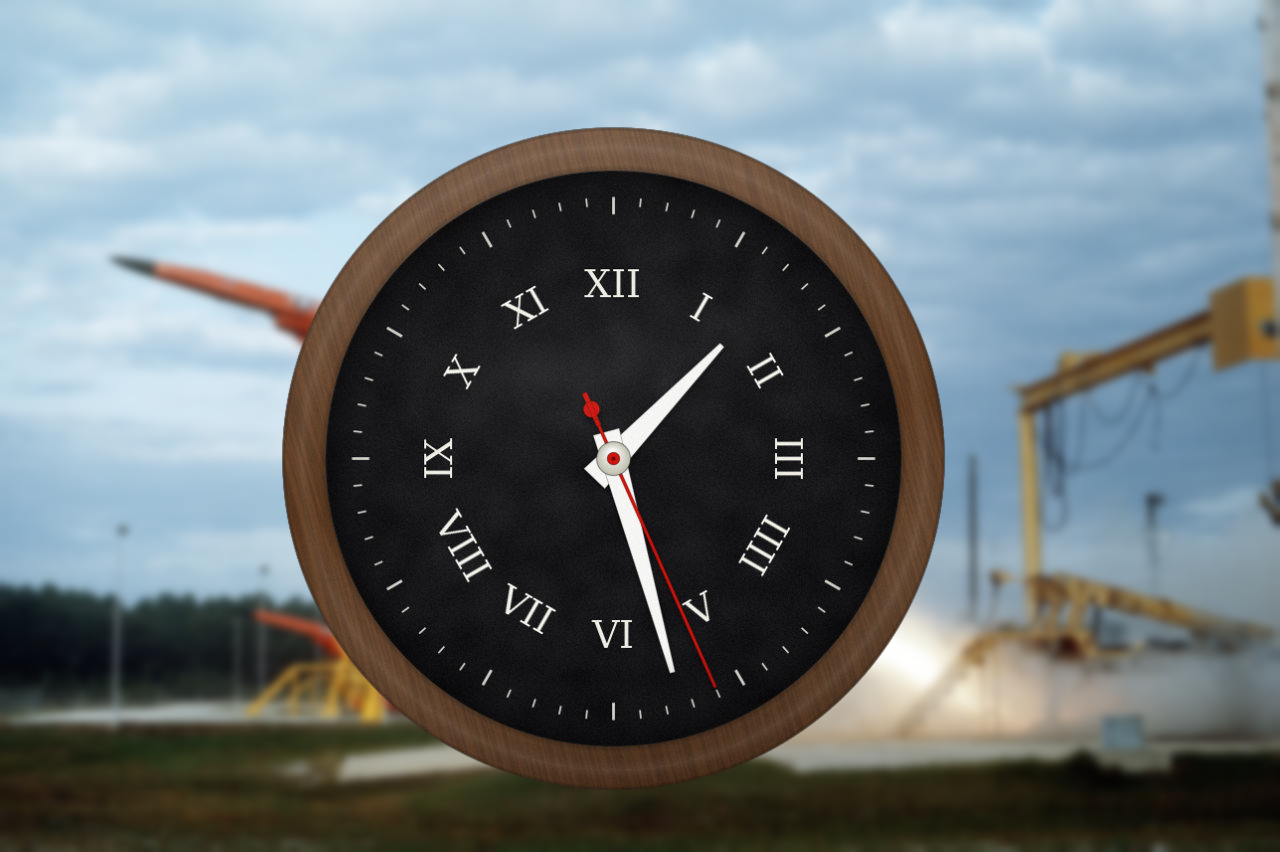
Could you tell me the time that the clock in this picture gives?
1:27:26
